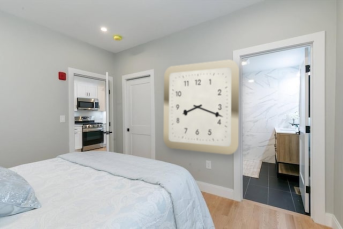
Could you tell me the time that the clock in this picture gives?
8:18
